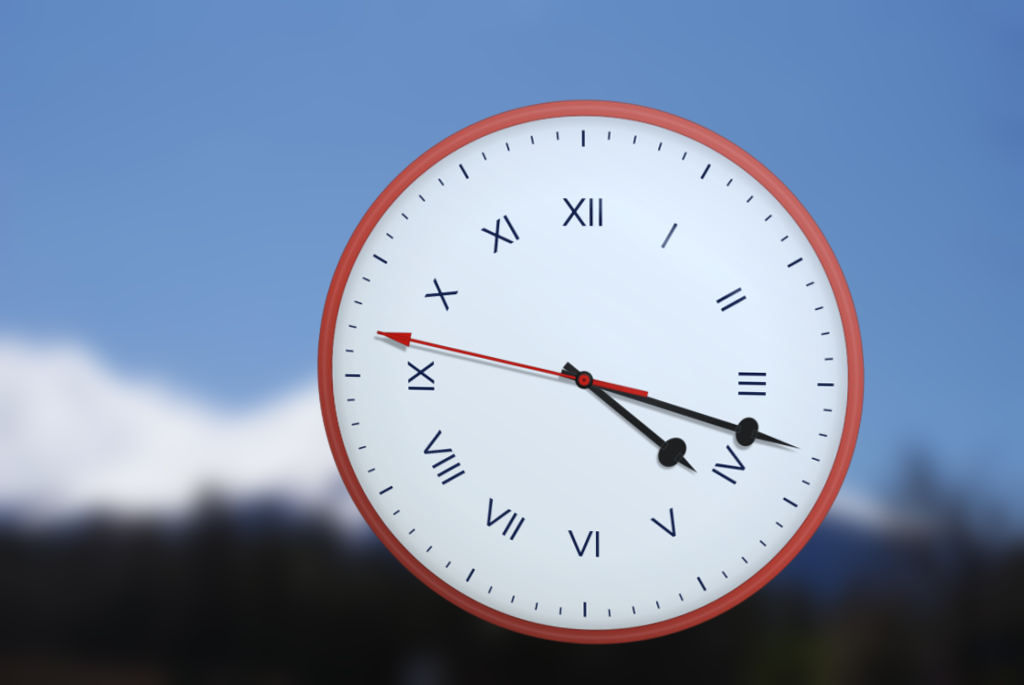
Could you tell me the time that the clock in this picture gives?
4:17:47
